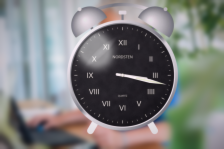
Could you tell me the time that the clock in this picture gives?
3:17
